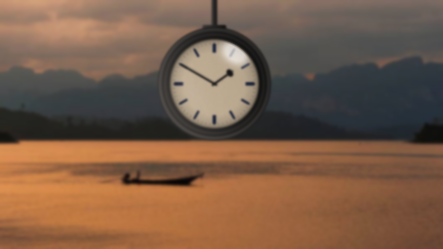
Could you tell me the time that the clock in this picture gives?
1:50
